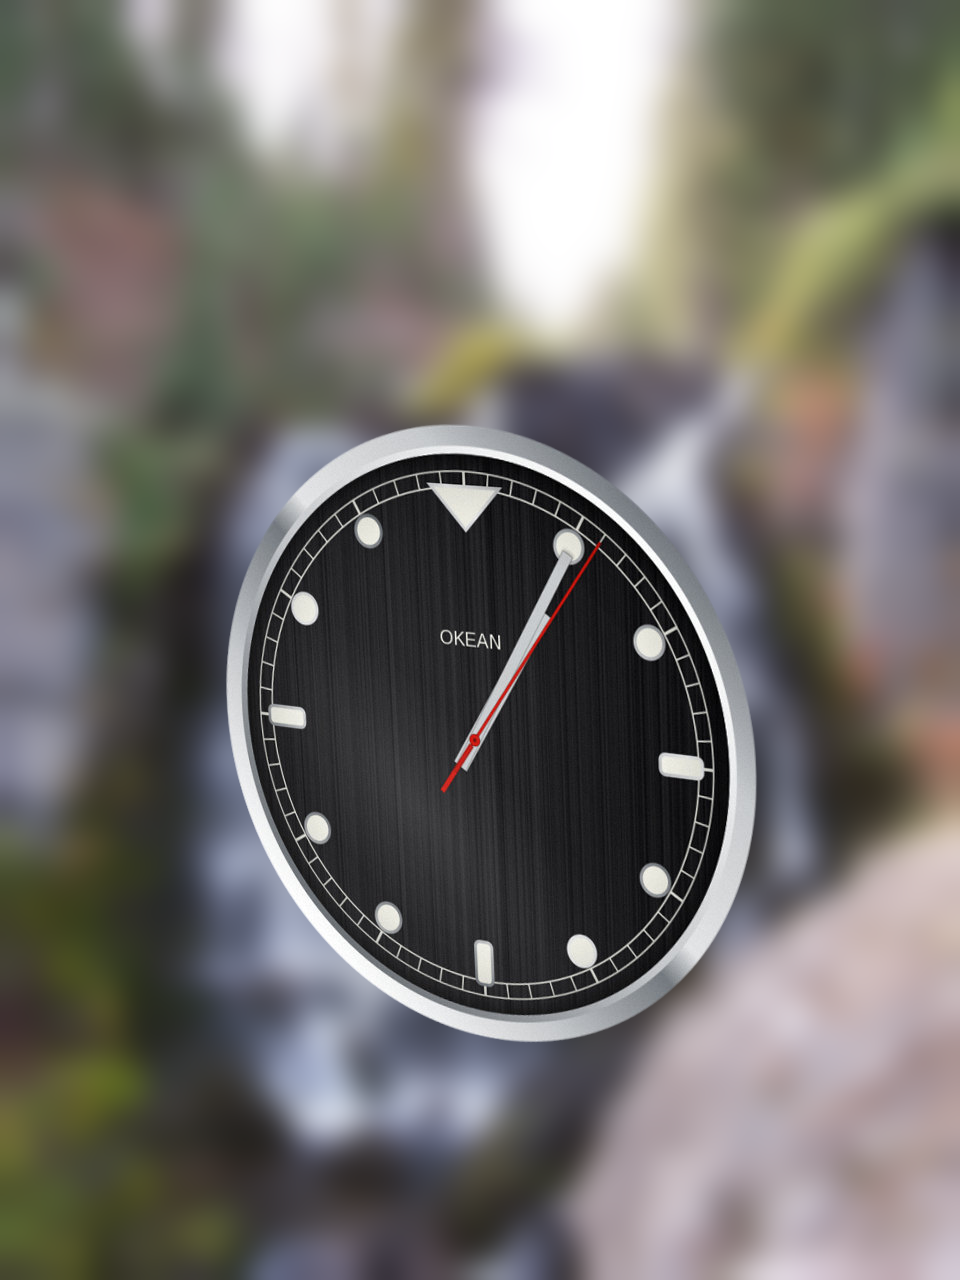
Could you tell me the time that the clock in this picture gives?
1:05:06
